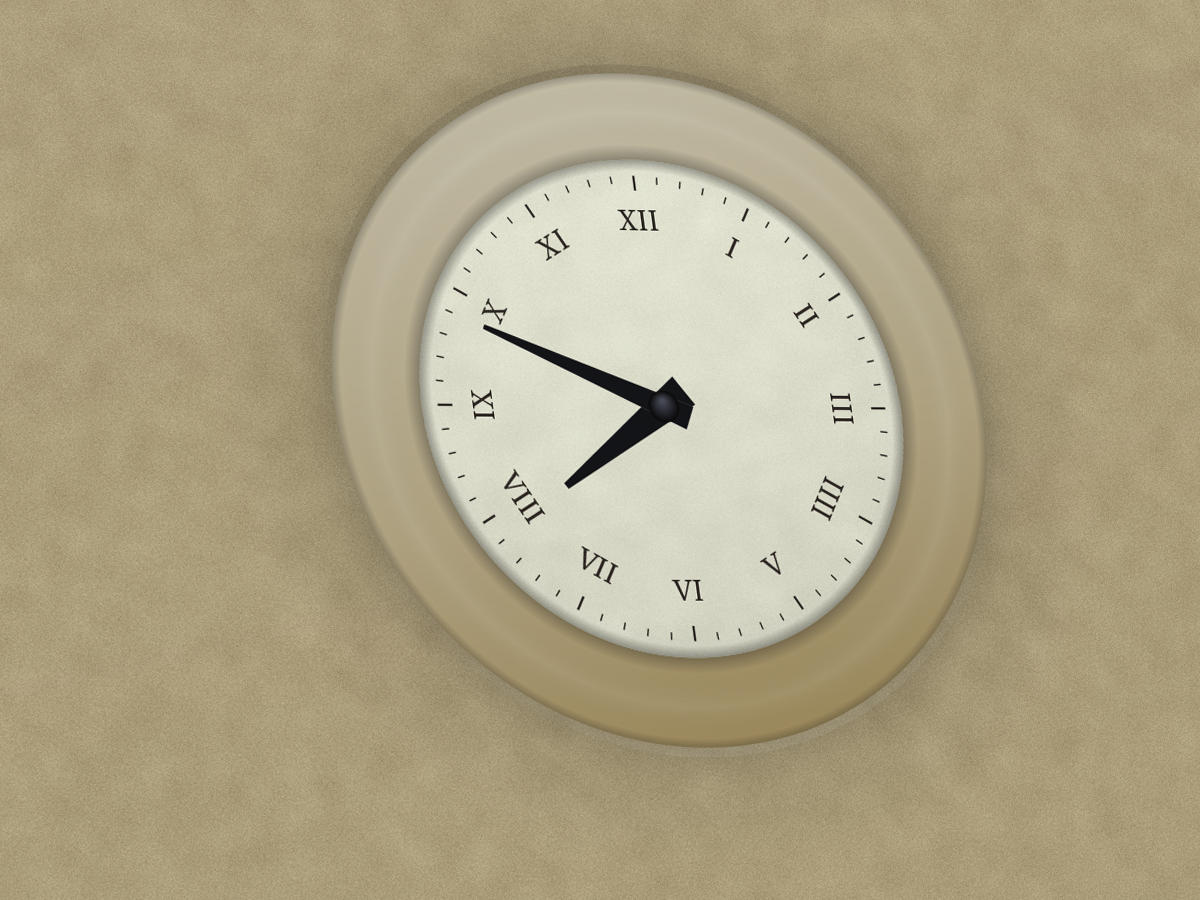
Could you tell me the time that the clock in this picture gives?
7:49
